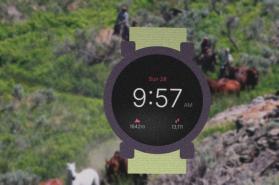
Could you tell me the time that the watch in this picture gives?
9:57
